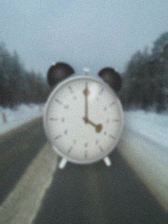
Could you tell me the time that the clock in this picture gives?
4:00
